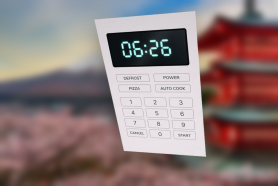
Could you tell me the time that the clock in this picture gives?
6:26
